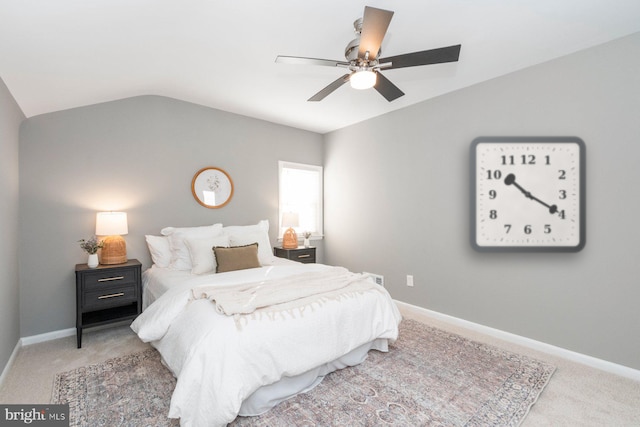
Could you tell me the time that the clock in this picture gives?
10:20
